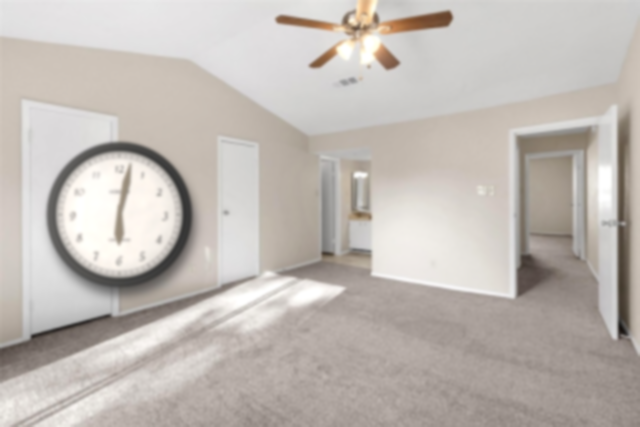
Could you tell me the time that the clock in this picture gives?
6:02
